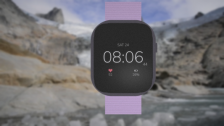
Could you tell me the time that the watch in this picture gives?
8:06
